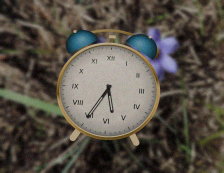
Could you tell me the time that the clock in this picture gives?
5:35
